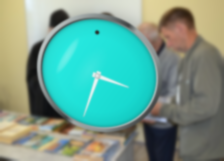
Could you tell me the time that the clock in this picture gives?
3:33
